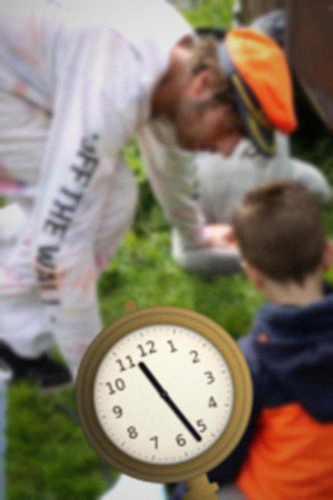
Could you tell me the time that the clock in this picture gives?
11:27
